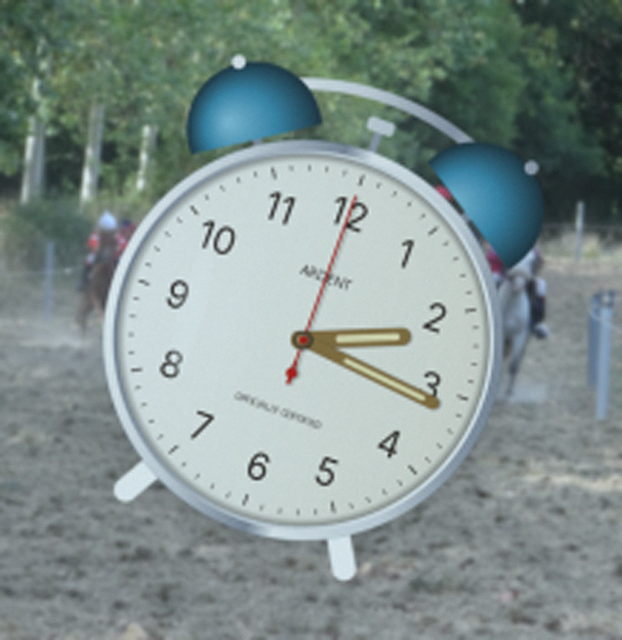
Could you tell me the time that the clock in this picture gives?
2:16:00
